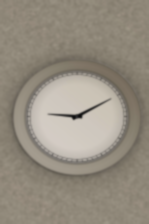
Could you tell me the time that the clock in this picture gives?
9:10
